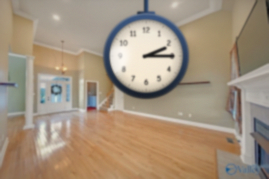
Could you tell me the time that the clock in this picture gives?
2:15
